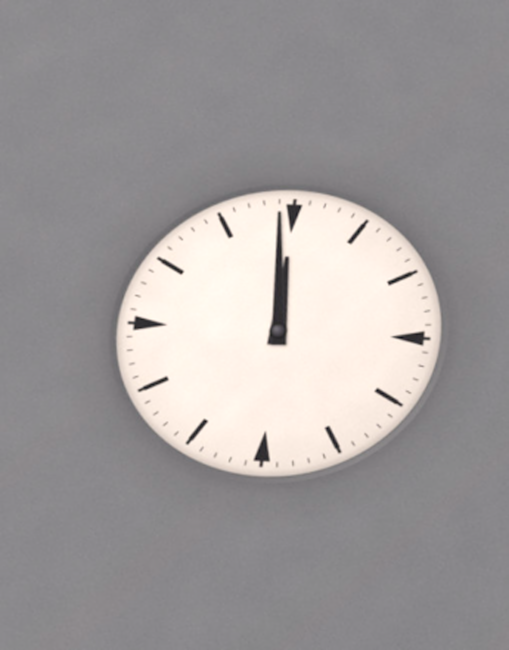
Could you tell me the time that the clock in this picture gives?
11:59
